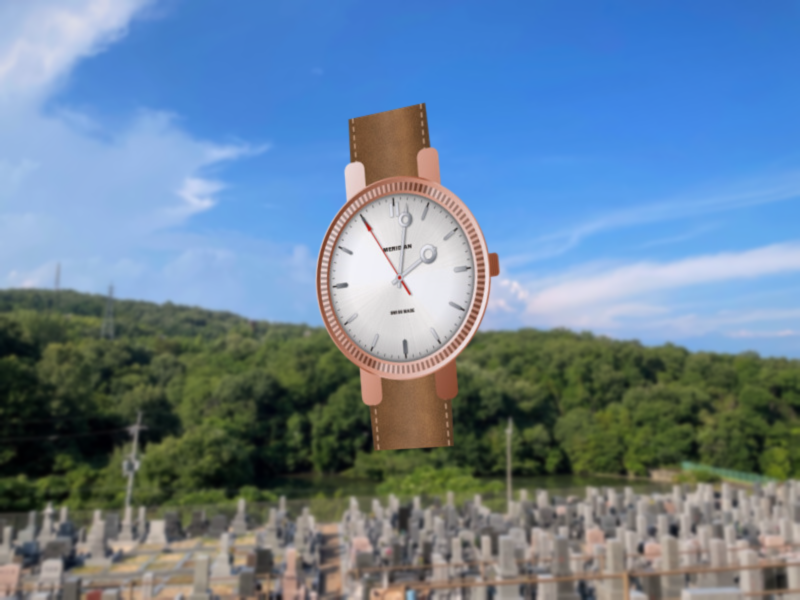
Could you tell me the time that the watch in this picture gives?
2:01:55
